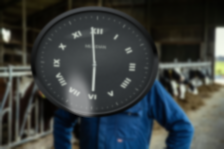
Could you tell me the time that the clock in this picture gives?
5:59
